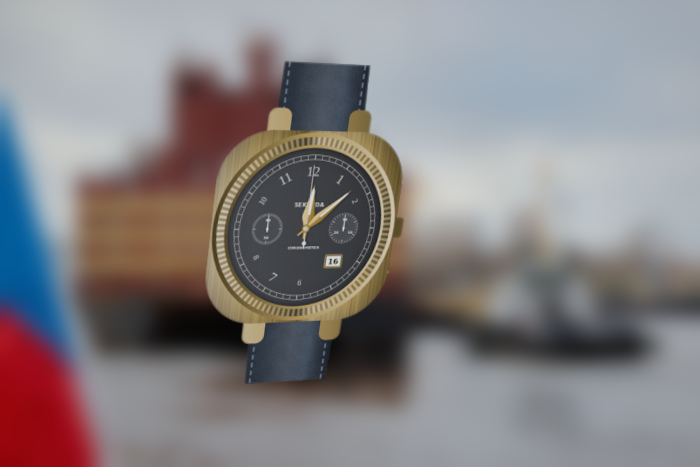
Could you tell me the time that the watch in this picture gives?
12:08
